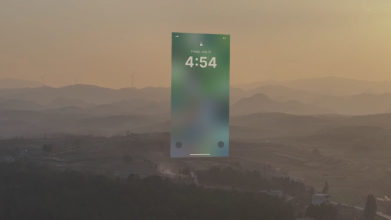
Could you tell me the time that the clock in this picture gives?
4:54
